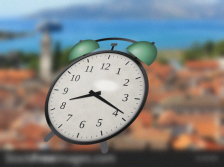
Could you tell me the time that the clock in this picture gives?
8:19
